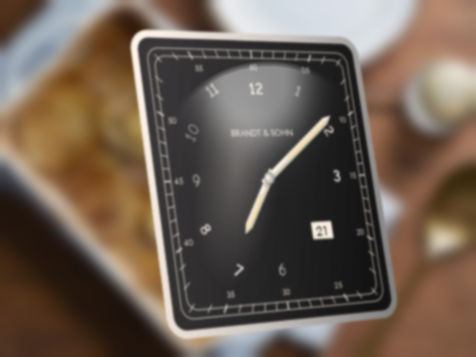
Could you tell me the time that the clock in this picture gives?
7:09
